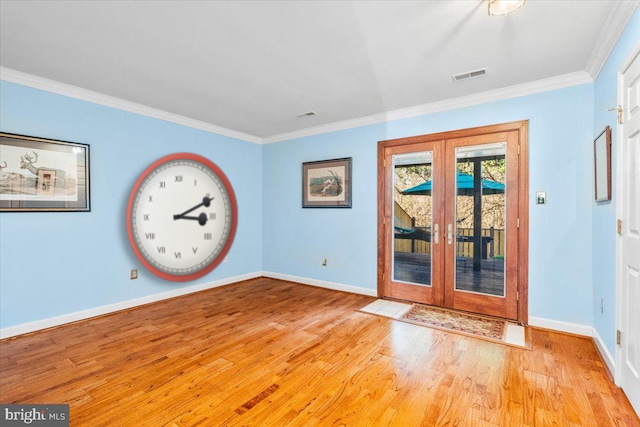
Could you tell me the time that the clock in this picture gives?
3:11
